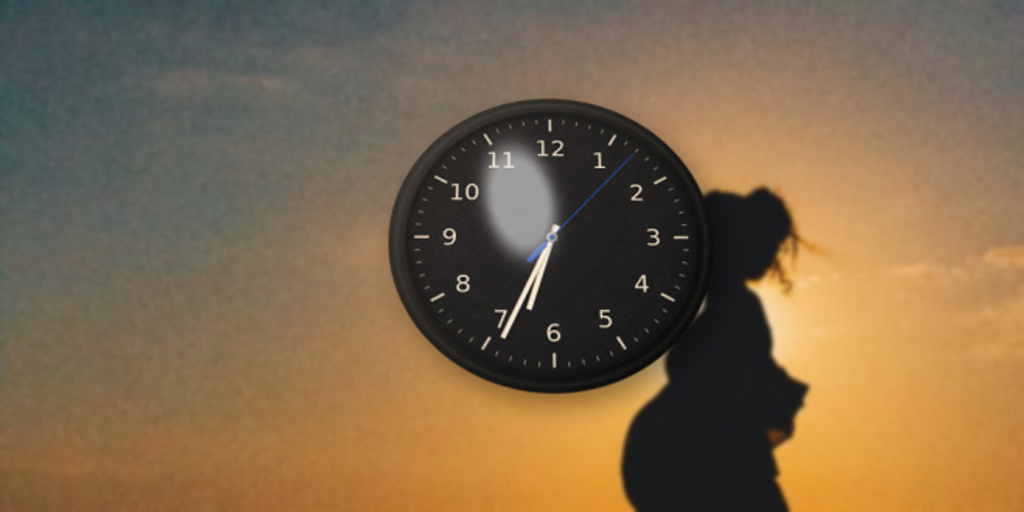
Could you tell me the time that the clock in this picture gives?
6:34:07
